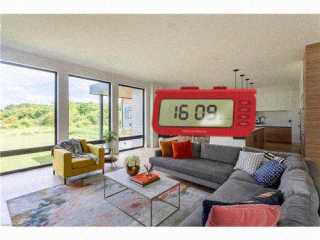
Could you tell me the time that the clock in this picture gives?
16:09
